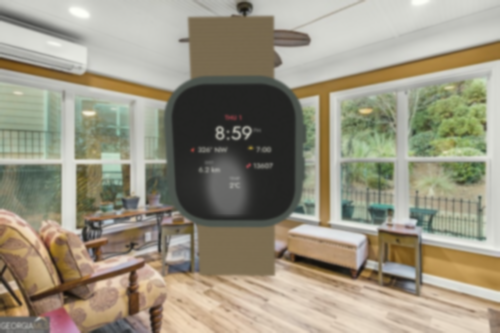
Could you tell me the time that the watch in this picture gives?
8:59
